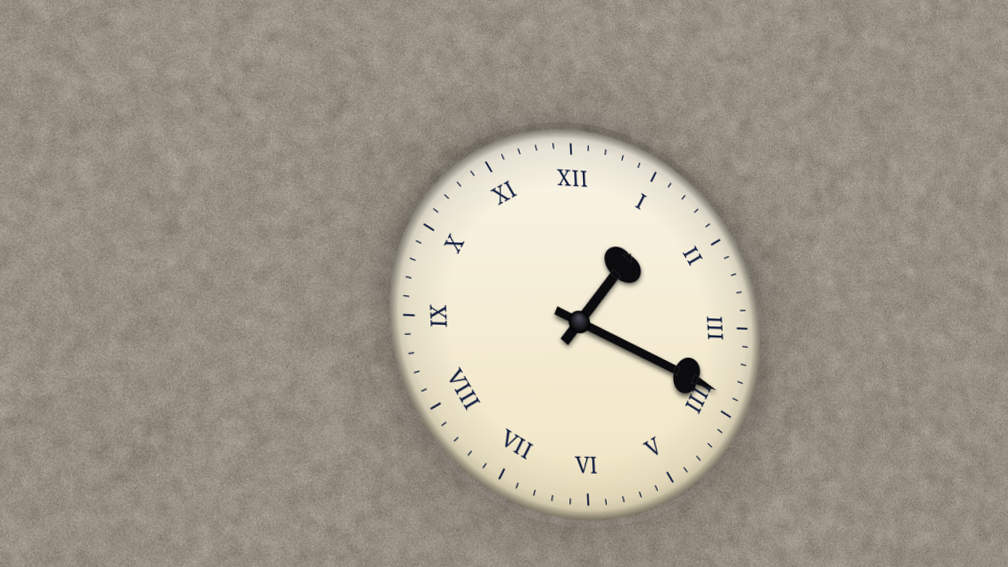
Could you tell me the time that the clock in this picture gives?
1:19
